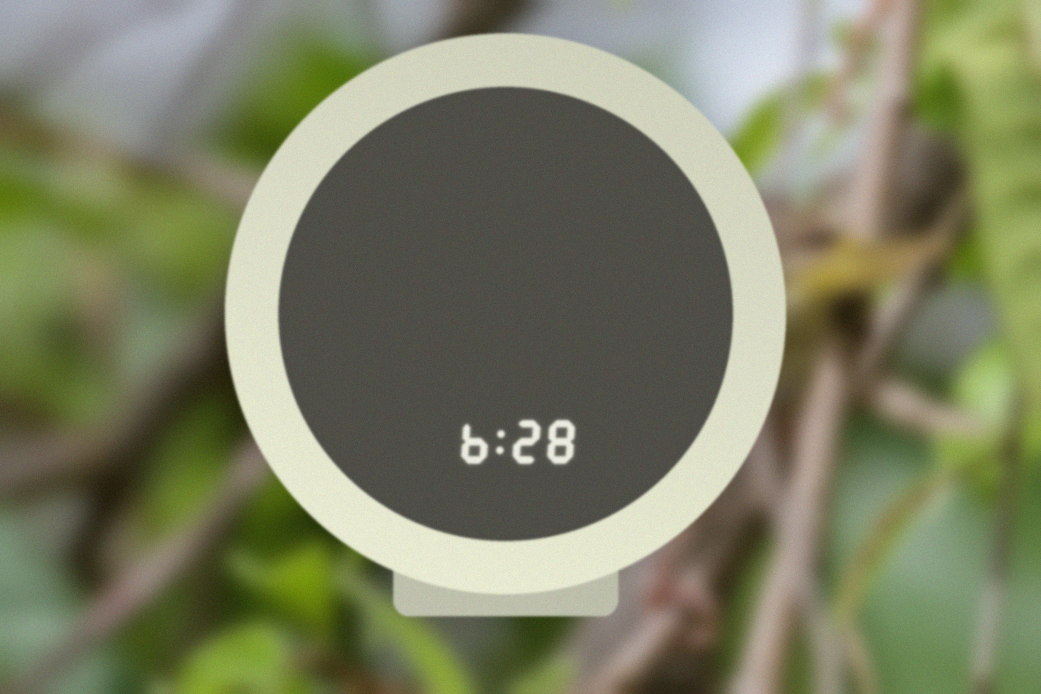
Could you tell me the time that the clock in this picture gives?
6:28
